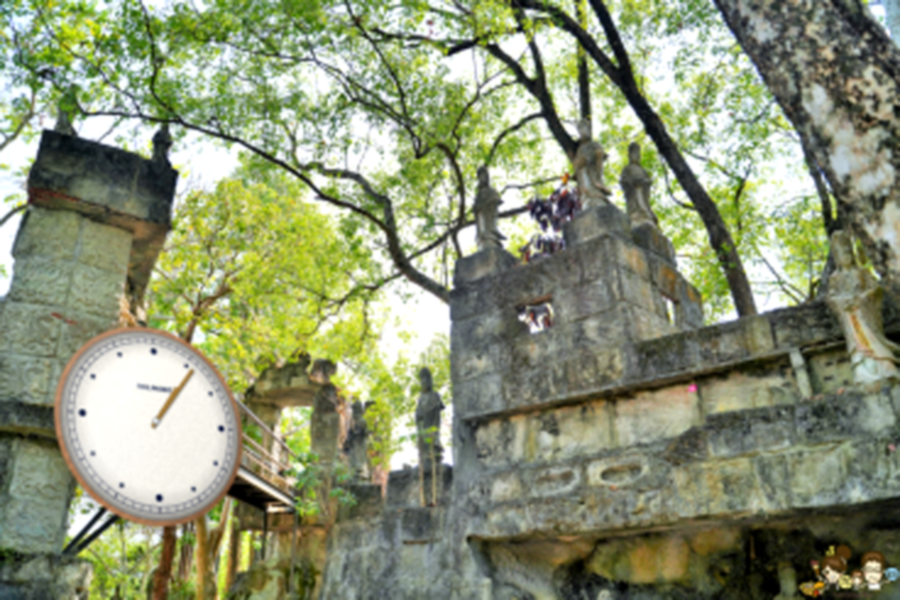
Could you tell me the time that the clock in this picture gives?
1:06
